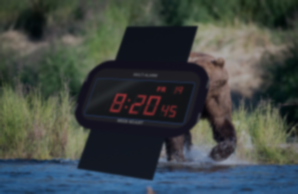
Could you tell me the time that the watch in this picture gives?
8:20
